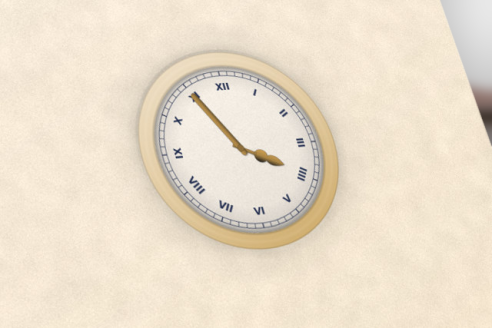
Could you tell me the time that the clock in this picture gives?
3:55
